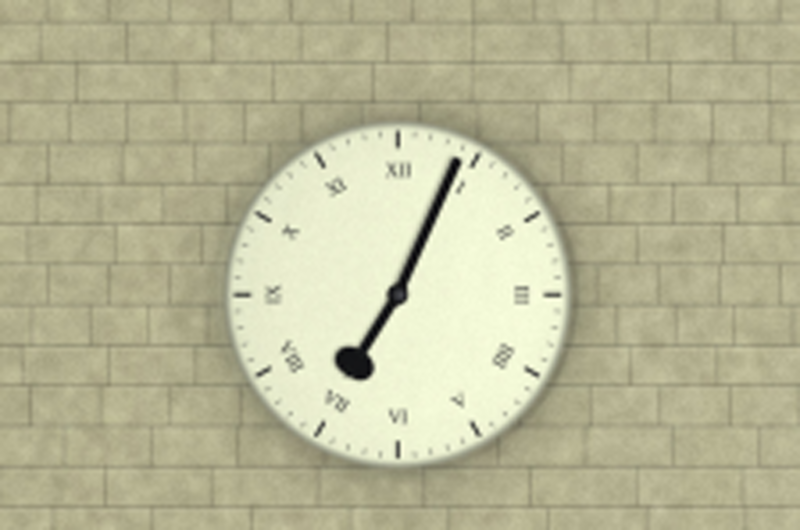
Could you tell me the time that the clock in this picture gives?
7:04
